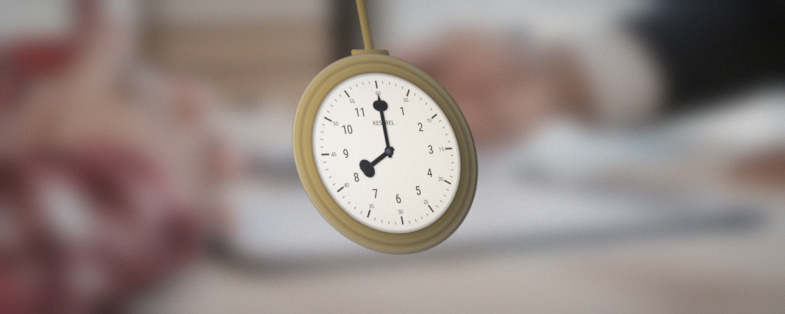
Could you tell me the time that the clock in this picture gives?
8:00
